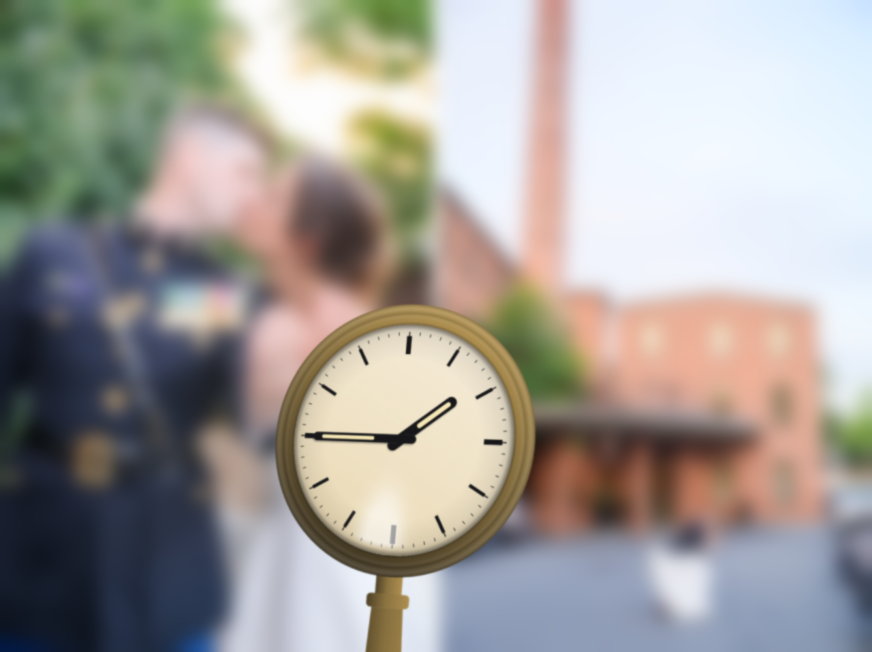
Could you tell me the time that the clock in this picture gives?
1:45
